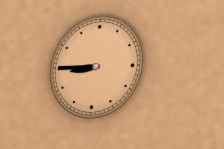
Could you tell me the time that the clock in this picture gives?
8:45
